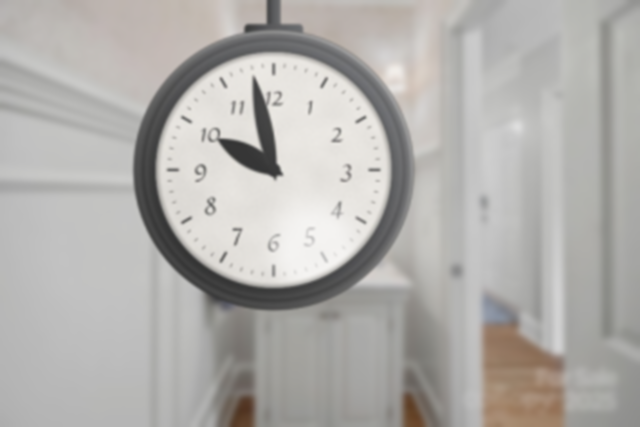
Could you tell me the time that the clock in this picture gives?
9:58
